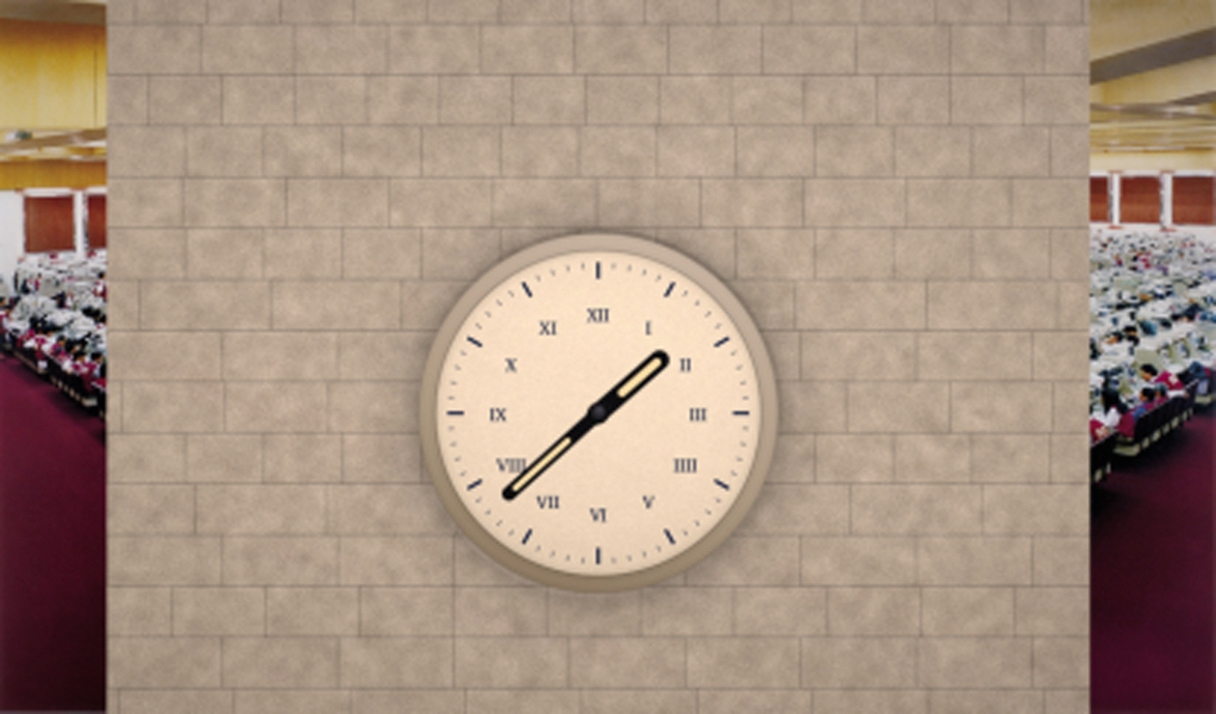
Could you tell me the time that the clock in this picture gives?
1:38
